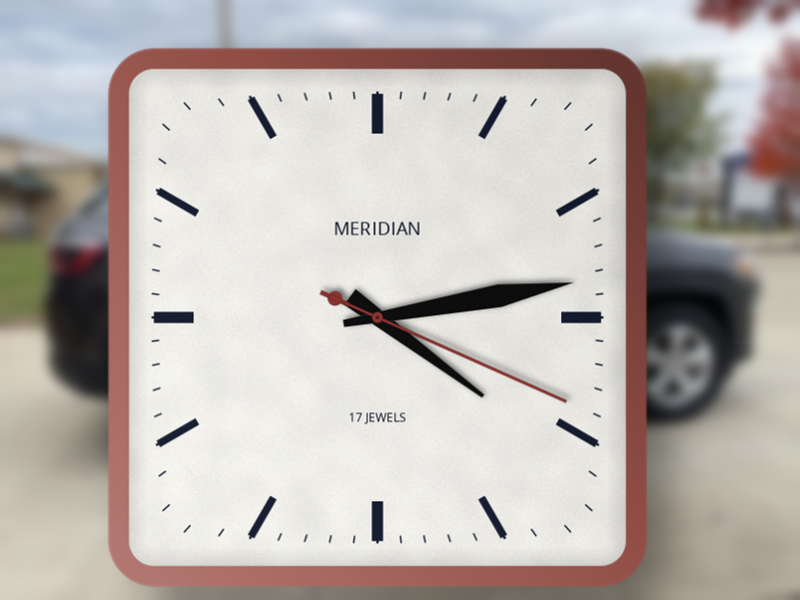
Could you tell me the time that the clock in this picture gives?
4:13:19
